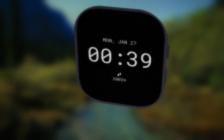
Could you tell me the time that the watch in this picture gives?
0:39
